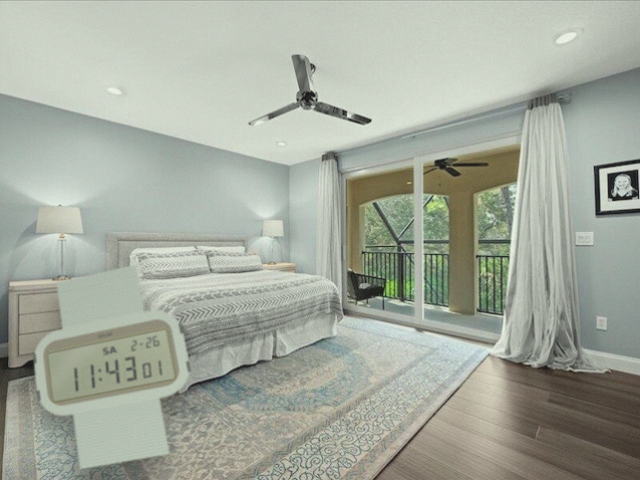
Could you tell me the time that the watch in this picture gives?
11:43:01
